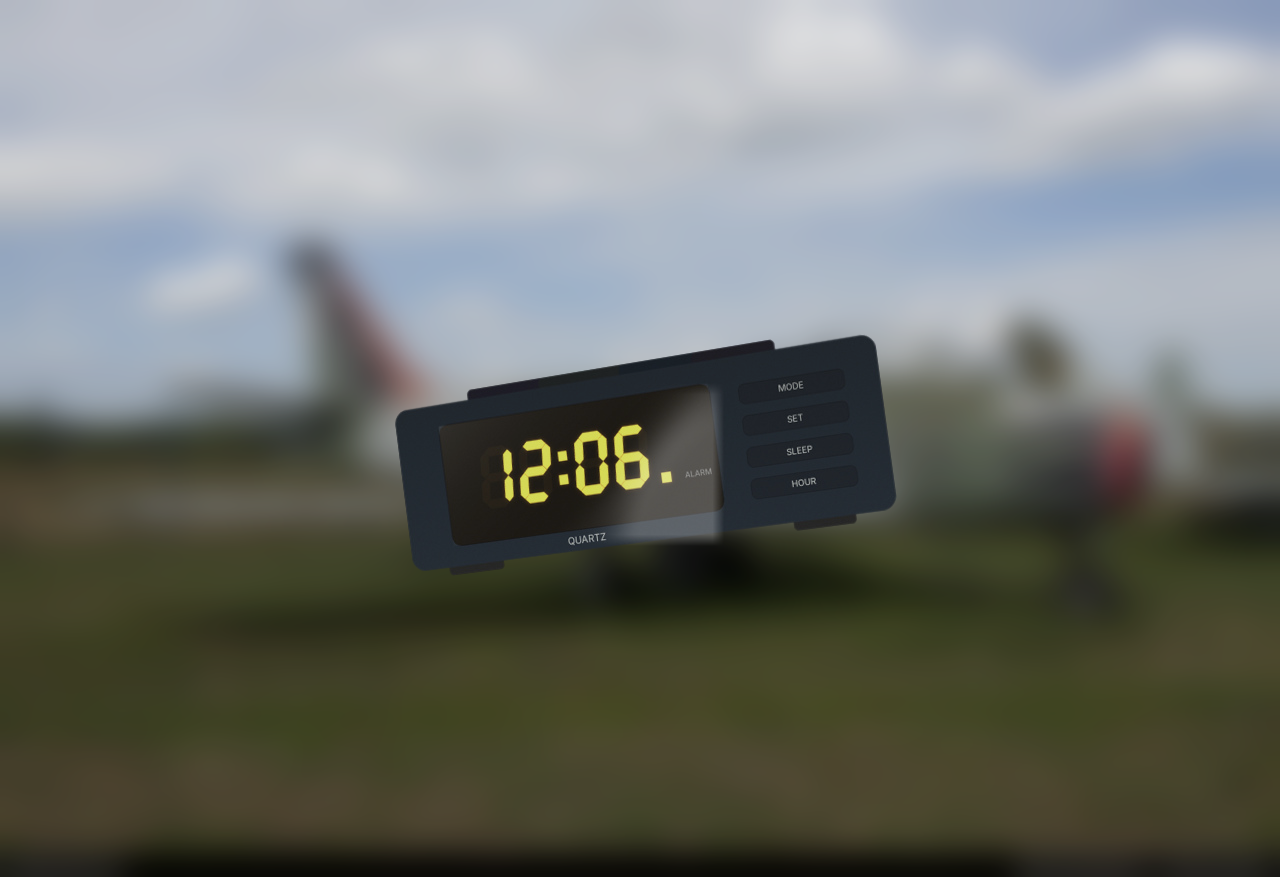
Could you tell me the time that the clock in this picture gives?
12:06
